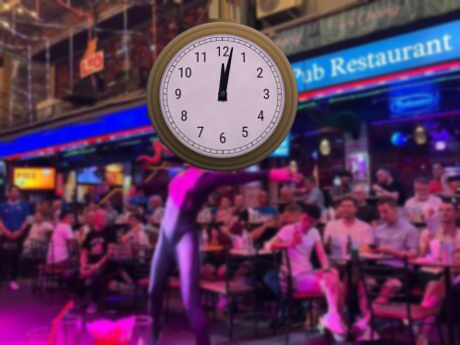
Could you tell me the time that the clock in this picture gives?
12:02
